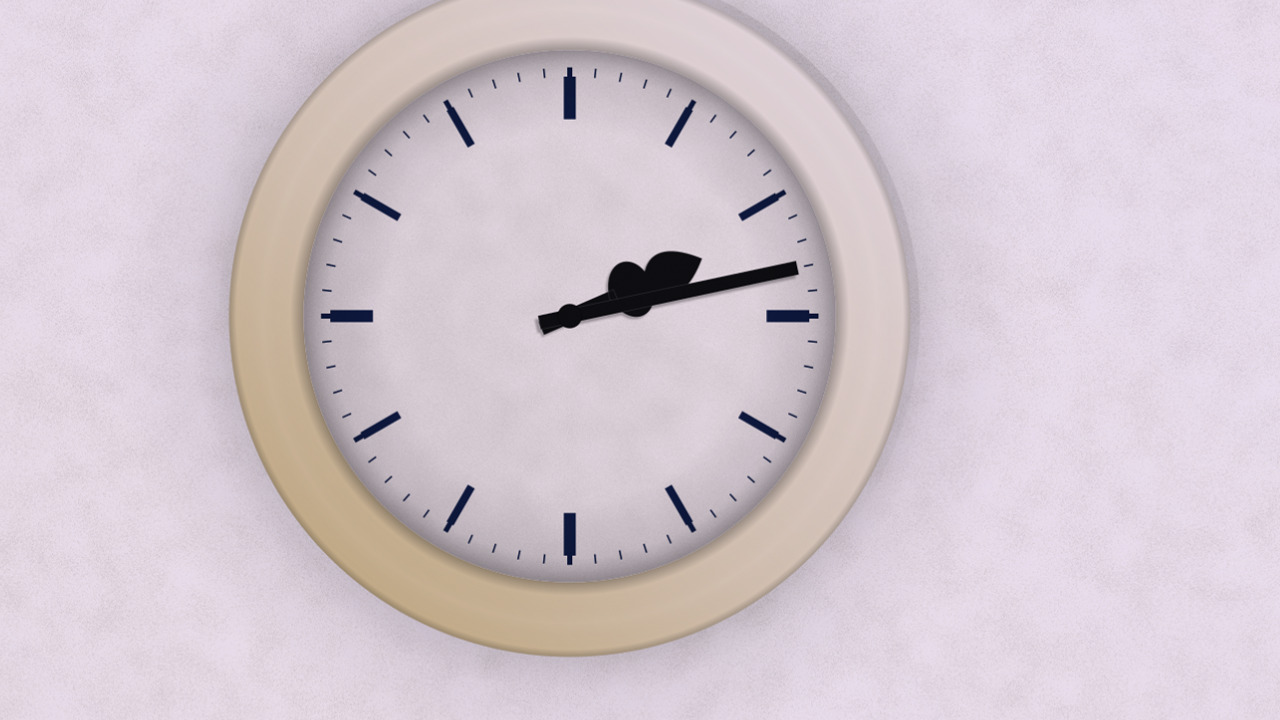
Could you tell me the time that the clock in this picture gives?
2:13
